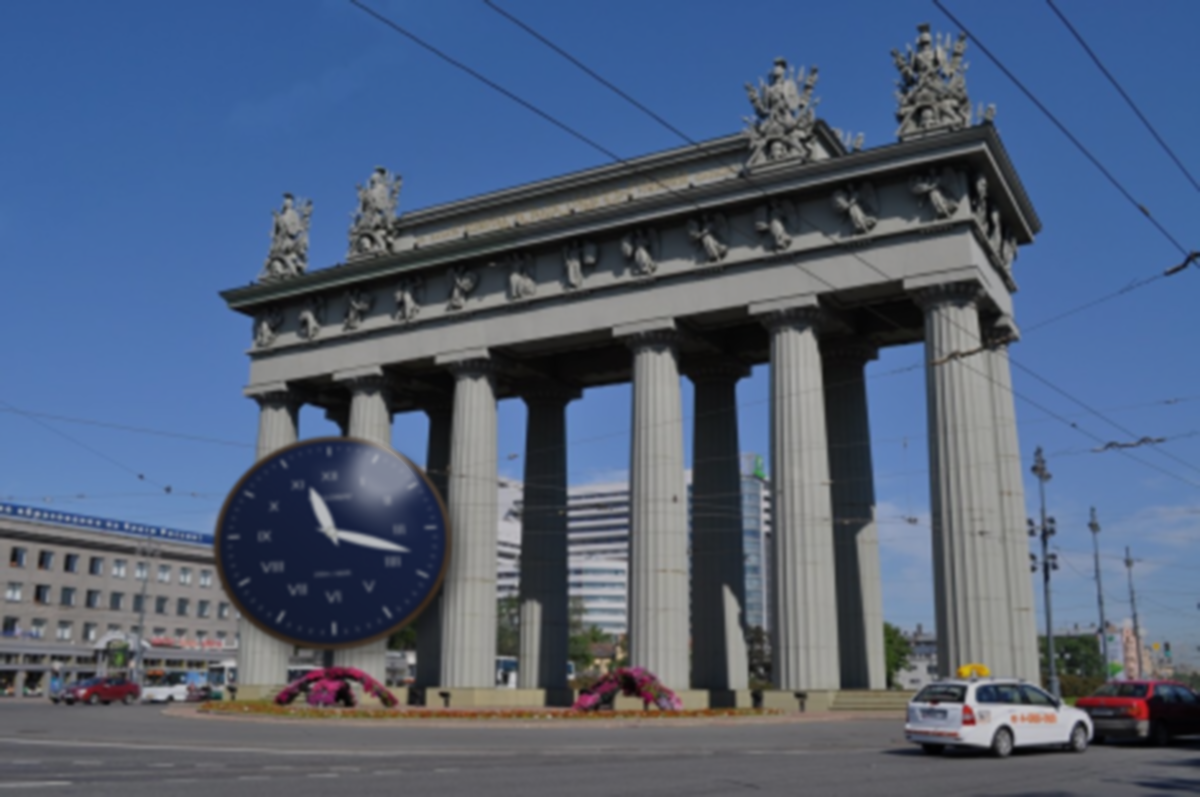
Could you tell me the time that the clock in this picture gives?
11:18
